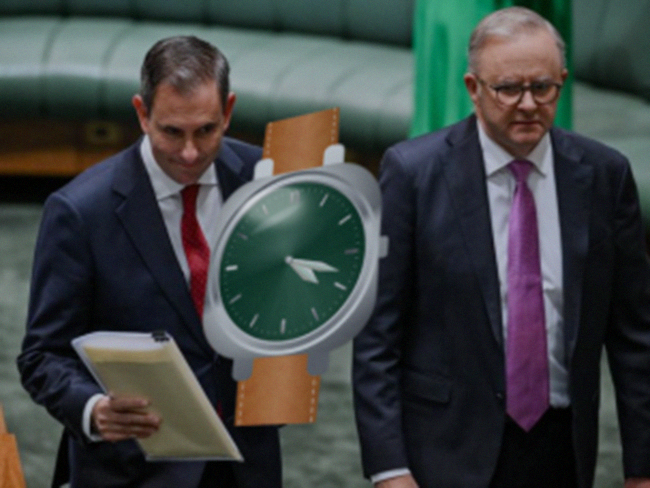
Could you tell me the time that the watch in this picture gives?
4:18
